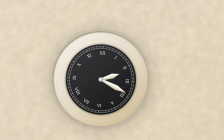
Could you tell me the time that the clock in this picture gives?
2:19
